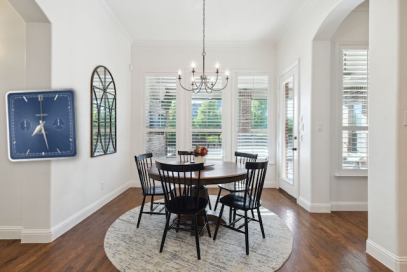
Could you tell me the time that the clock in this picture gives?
7:28
